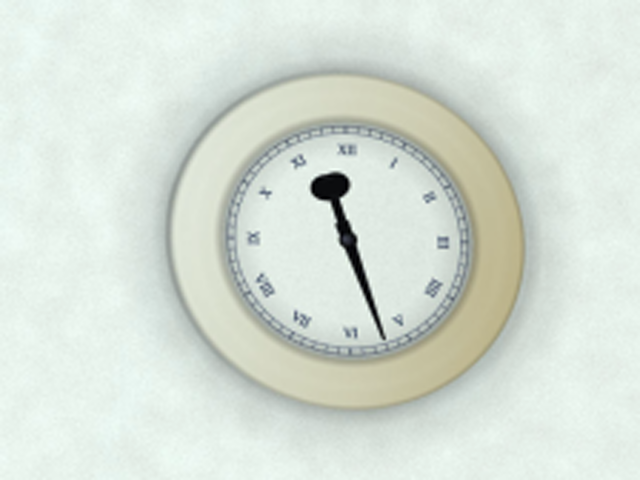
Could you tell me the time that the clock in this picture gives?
11:27
